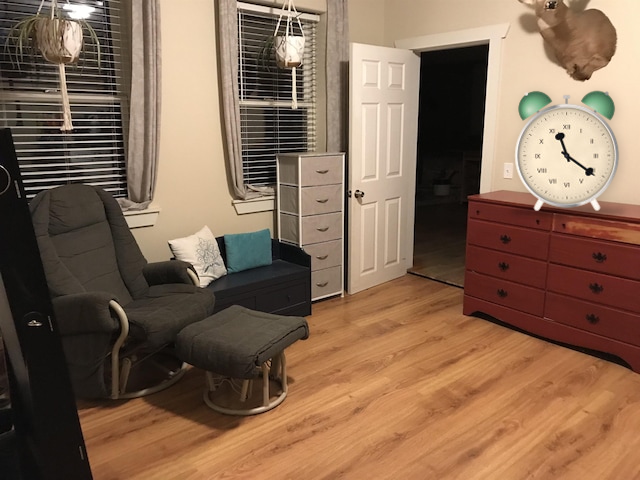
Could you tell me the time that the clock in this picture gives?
11:21
